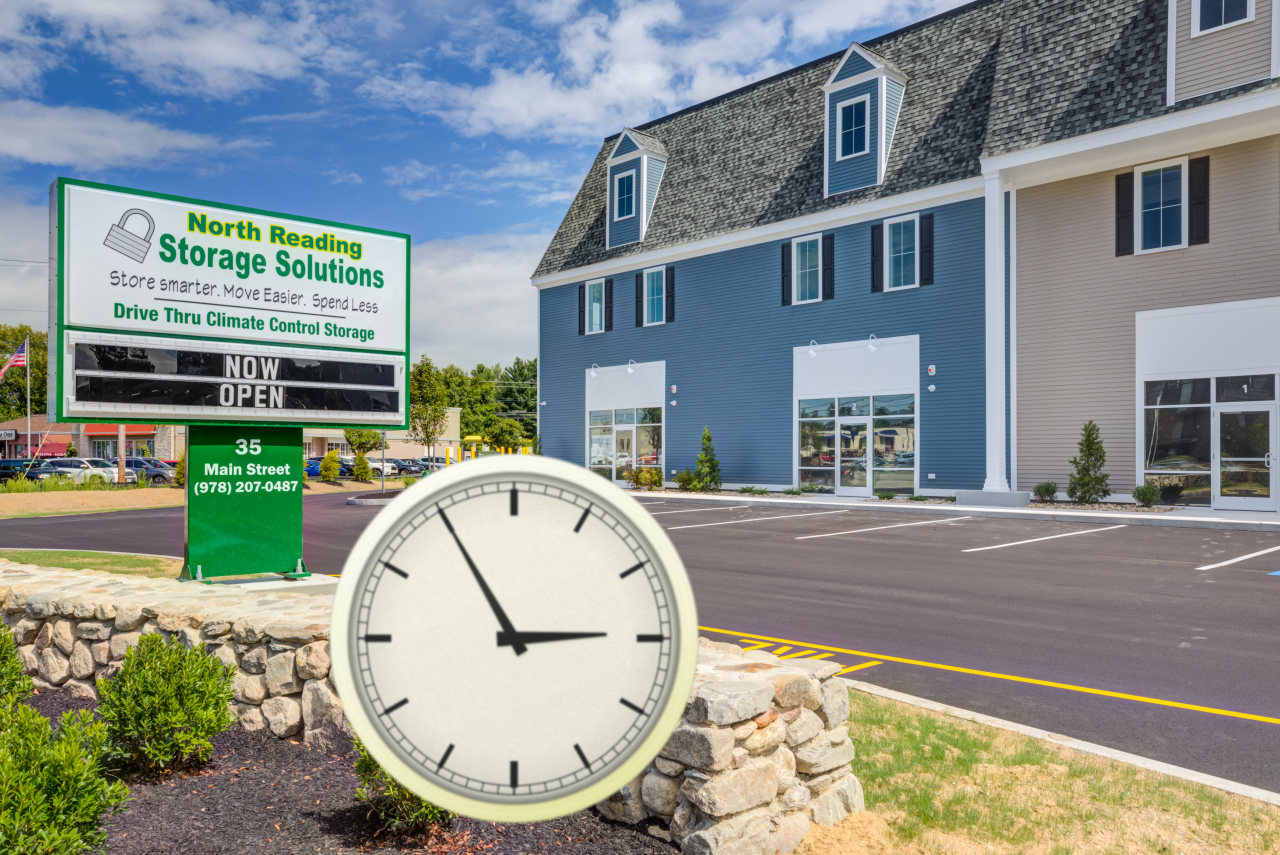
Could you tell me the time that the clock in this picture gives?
2:55
